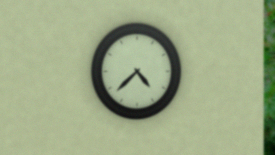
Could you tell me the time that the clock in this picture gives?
4:38
